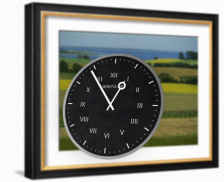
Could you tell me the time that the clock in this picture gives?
12:54
